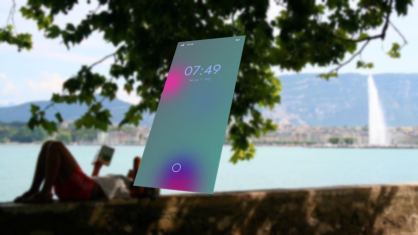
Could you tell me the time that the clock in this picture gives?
7:49
